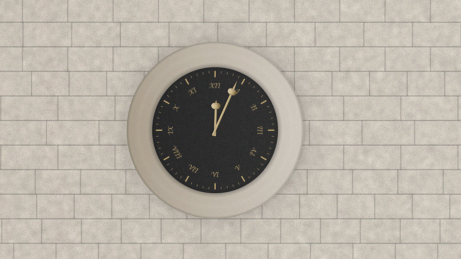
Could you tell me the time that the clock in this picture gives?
12:04
